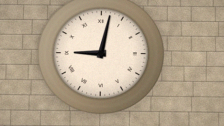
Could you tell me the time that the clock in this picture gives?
9:02
